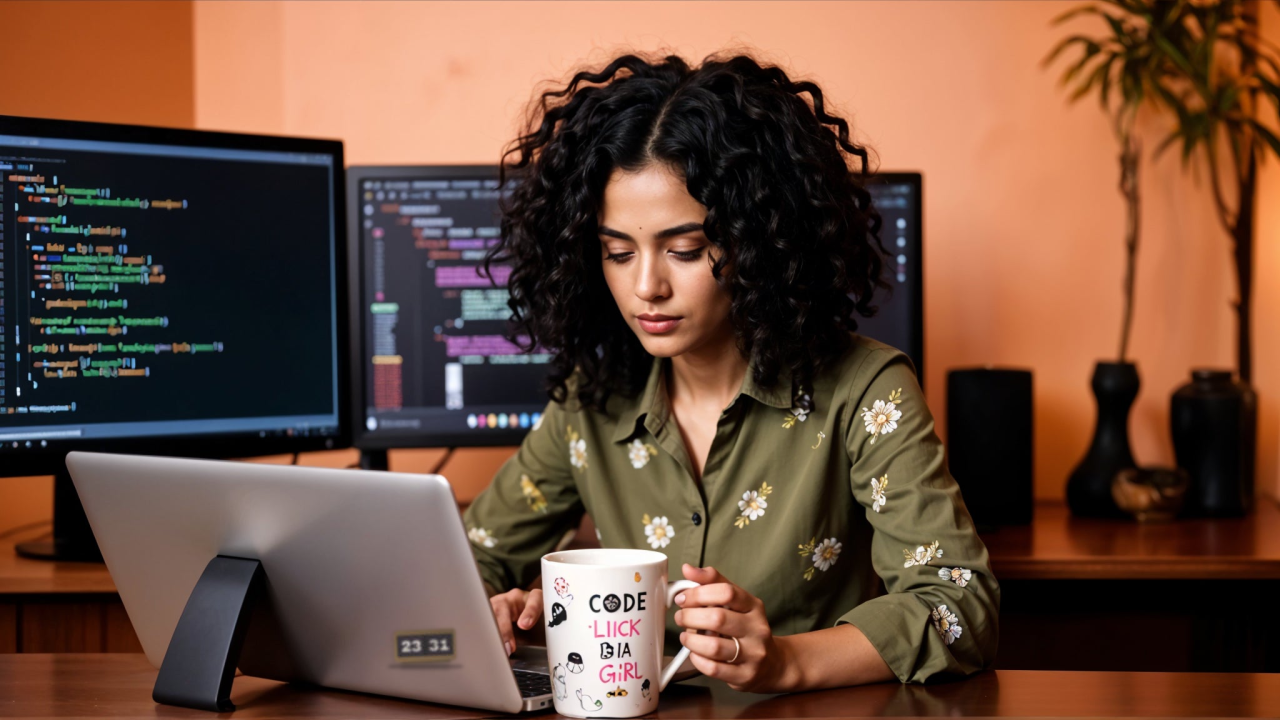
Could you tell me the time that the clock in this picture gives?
23:31
